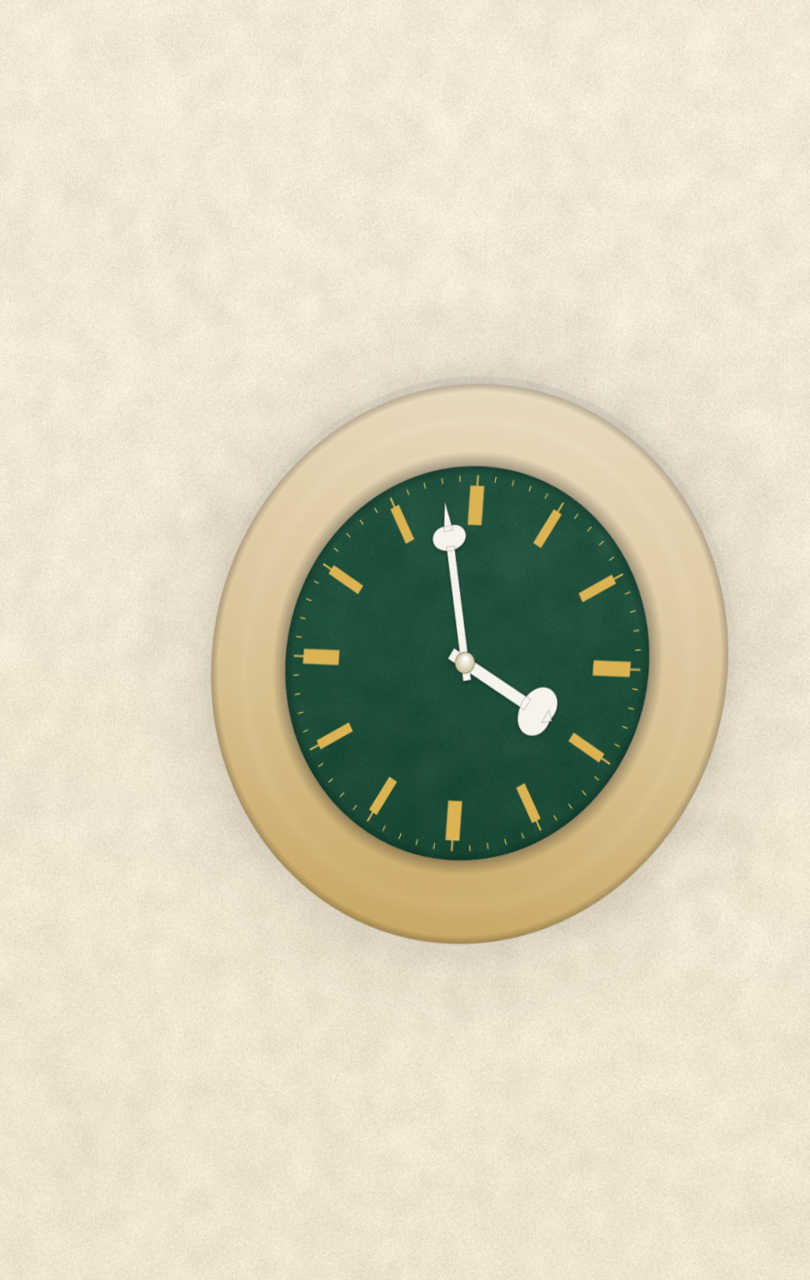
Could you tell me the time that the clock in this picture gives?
3:58
